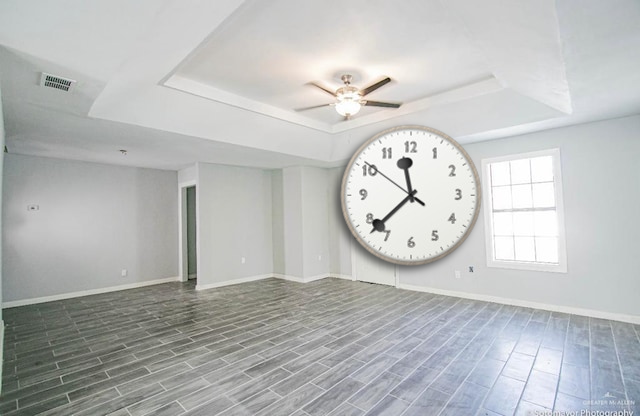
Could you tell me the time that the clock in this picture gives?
11:37:51
